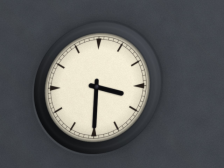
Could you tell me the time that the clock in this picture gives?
3:30
